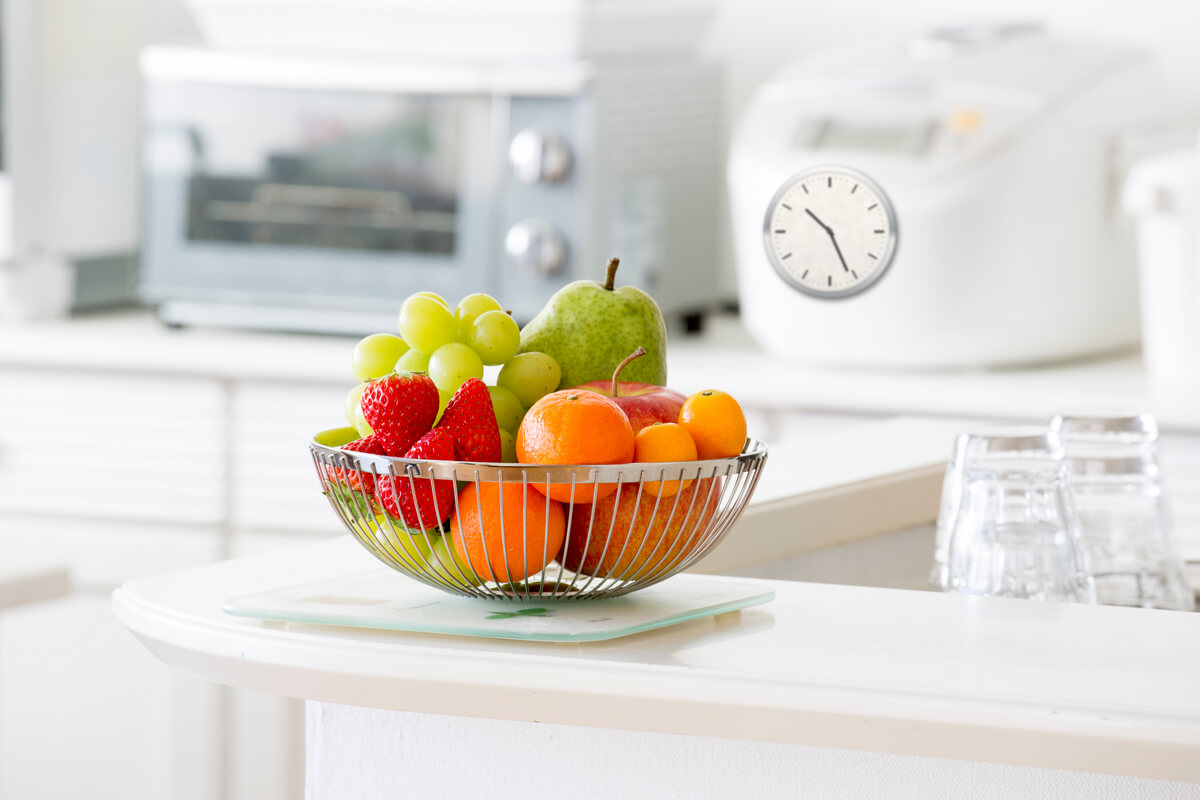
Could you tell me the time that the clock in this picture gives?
10:26
